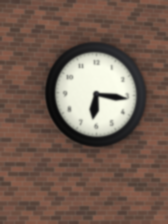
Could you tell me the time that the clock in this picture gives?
6:16
